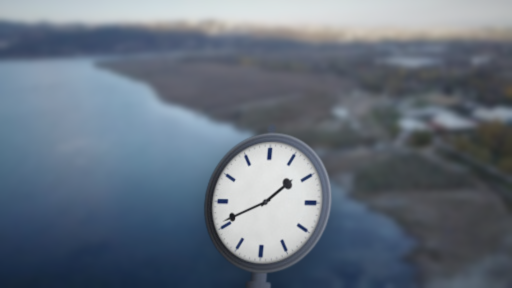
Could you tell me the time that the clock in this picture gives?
1:41
